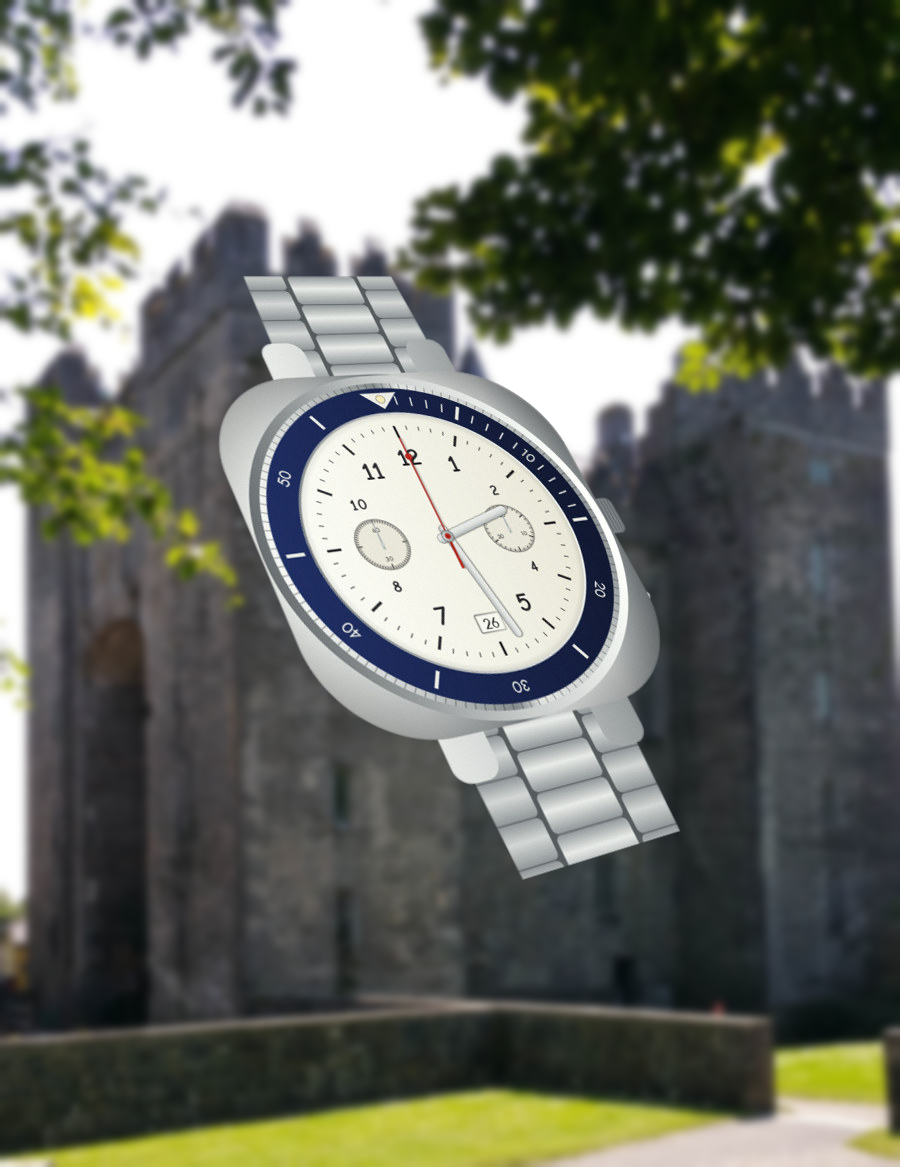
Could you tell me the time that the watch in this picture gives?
2:28
